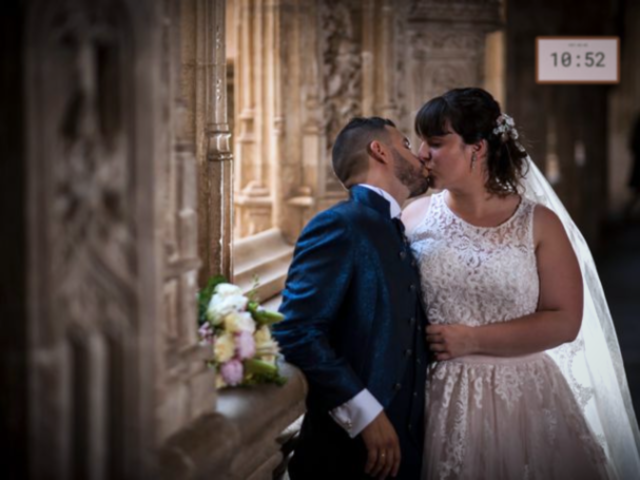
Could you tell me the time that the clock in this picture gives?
10:52
